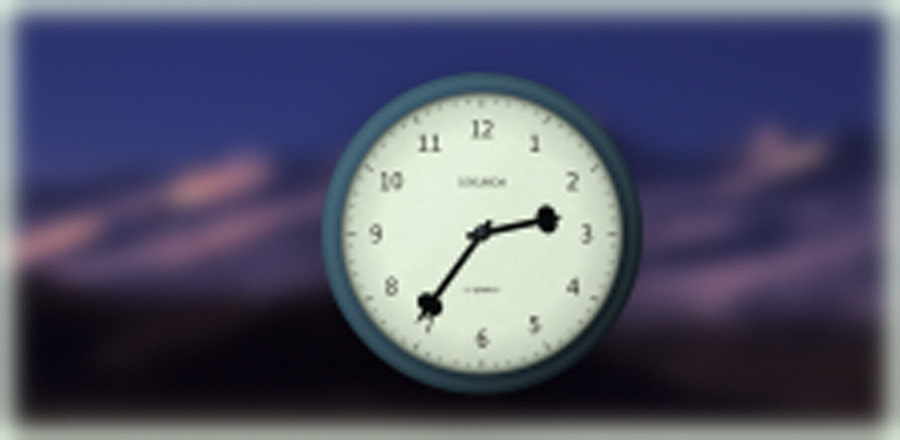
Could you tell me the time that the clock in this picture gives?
2:36
